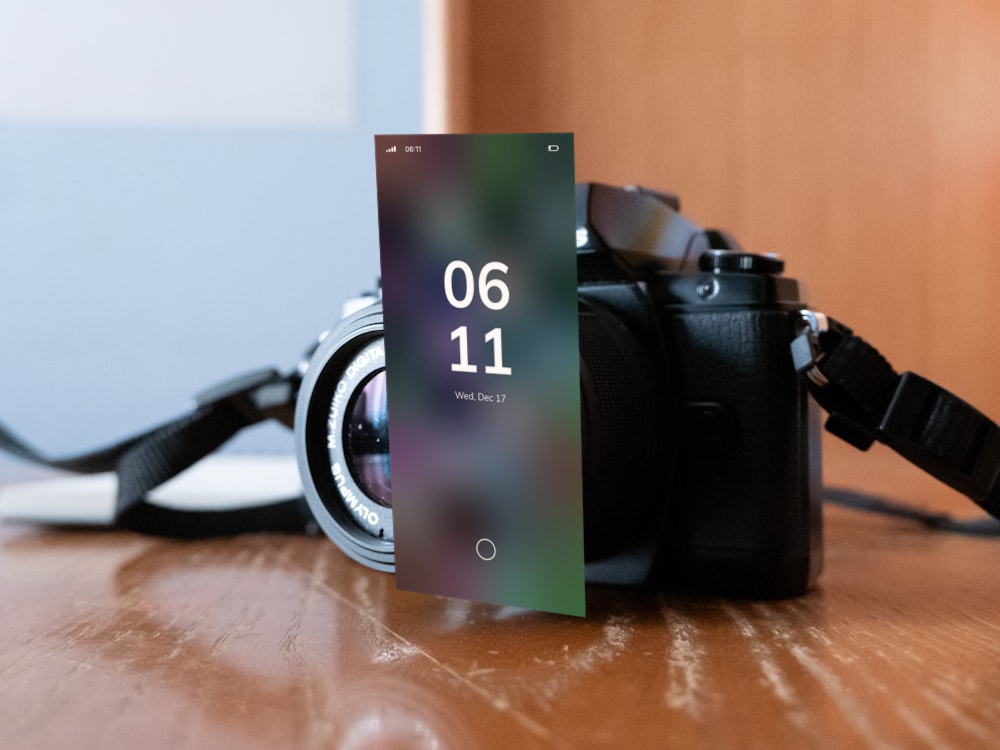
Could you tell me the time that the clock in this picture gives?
6:11
